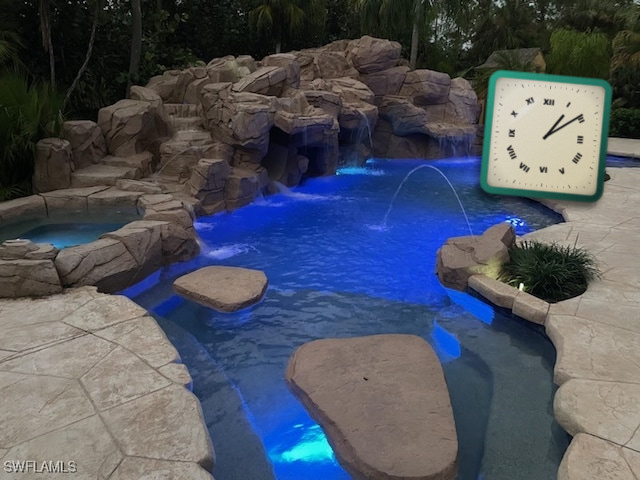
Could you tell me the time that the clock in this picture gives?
1:09
